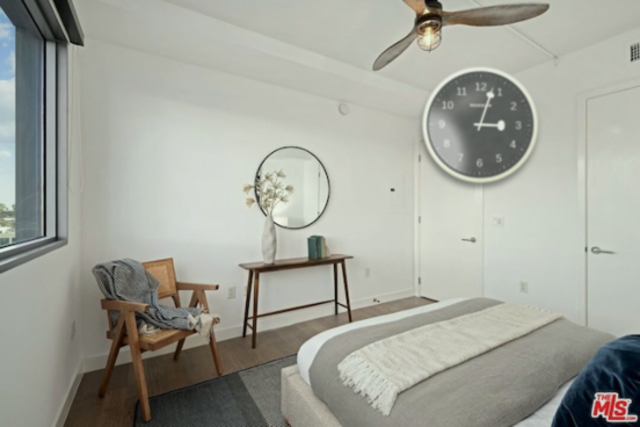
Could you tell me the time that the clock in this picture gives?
3:03
